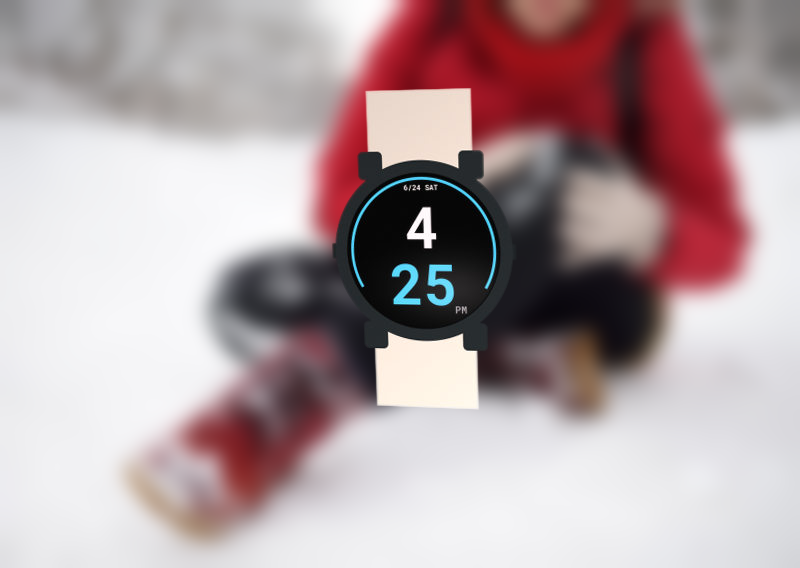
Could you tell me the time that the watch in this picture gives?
4:25
